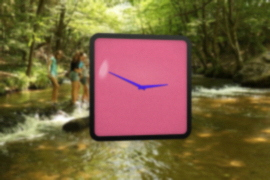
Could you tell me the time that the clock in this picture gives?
2:49
